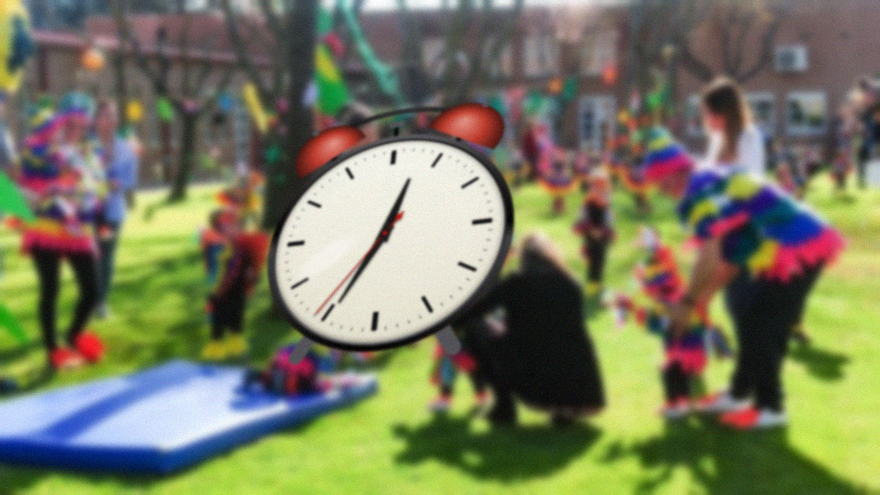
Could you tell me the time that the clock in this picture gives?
12:34:36
